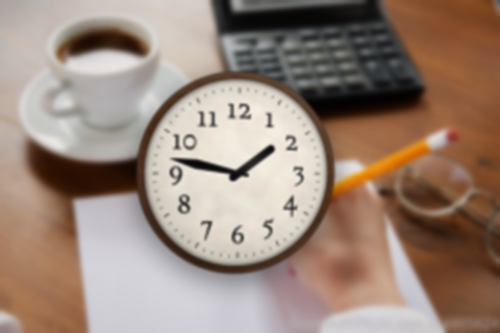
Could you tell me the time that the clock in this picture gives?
1:47
